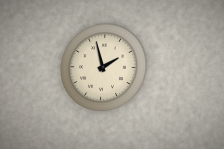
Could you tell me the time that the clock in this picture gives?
1:57
